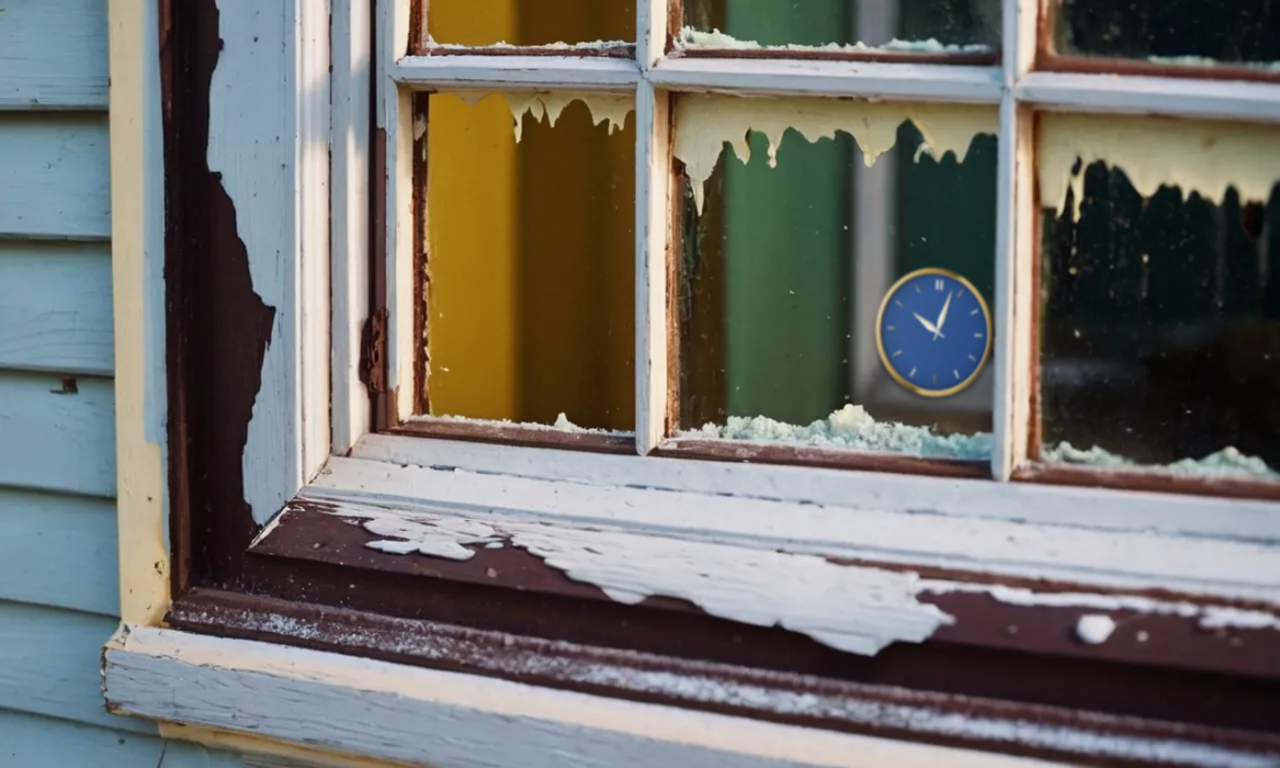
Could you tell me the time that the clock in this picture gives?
10:03
